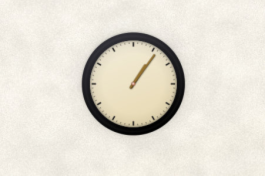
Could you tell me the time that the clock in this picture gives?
1:06
